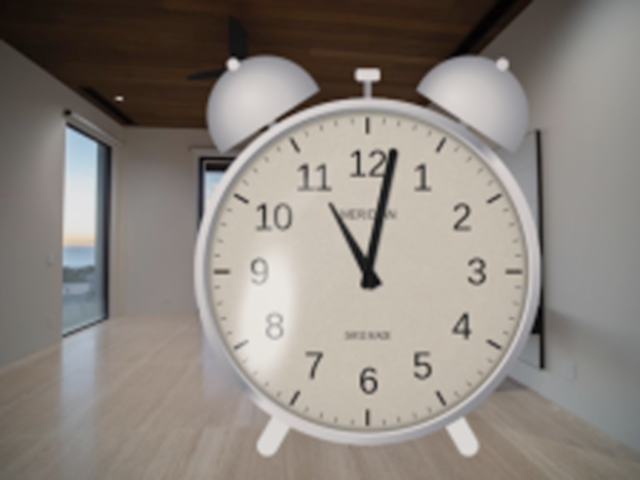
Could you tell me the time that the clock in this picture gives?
11:02
